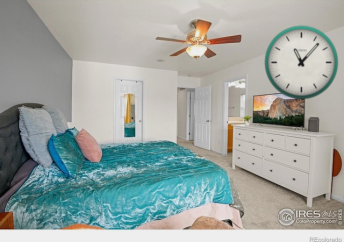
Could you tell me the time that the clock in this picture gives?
11:07
